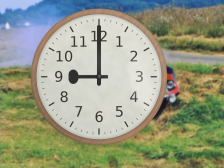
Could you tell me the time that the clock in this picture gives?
9:00
